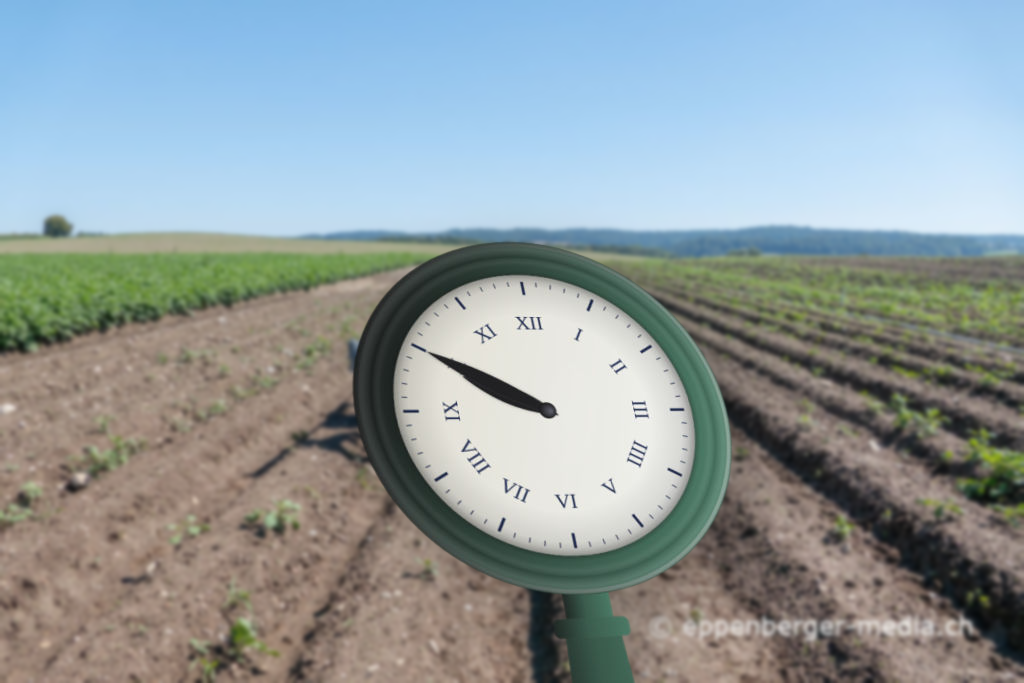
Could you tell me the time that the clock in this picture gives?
9:50
